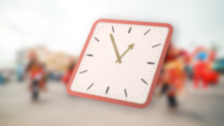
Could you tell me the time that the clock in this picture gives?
12:54
